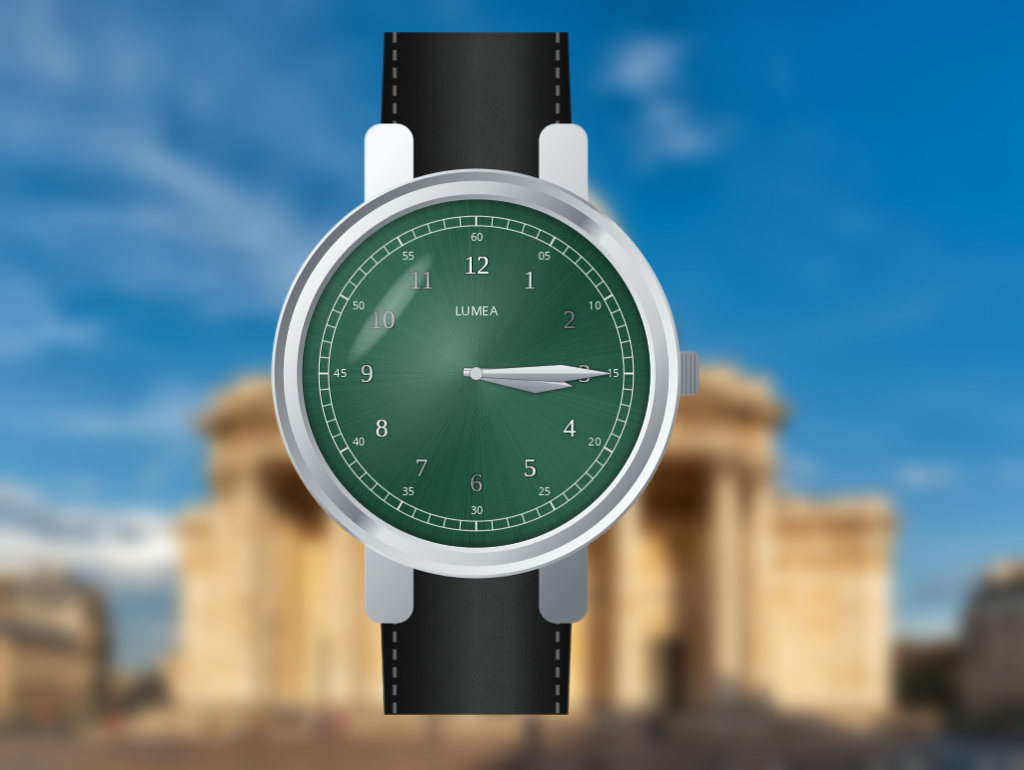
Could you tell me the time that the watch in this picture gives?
3:15
